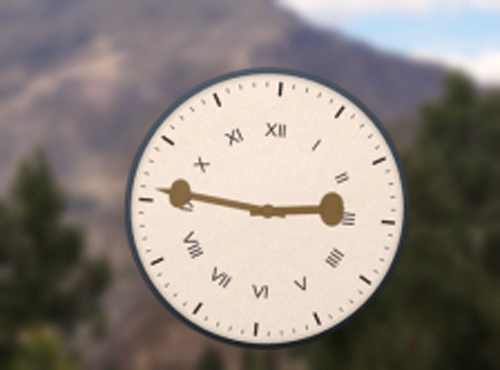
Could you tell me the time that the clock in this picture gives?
2:46
